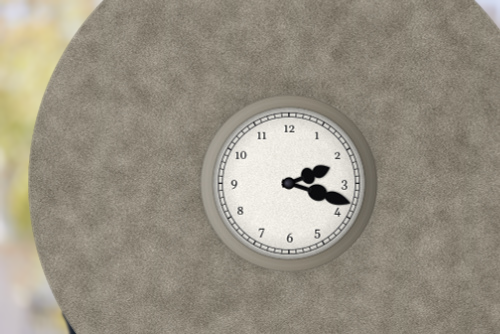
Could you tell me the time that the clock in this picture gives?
2:18
